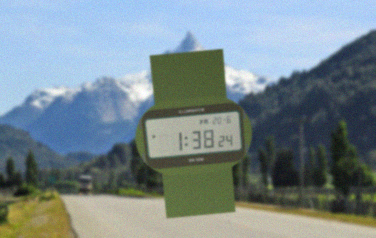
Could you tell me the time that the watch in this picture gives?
1:38:24
